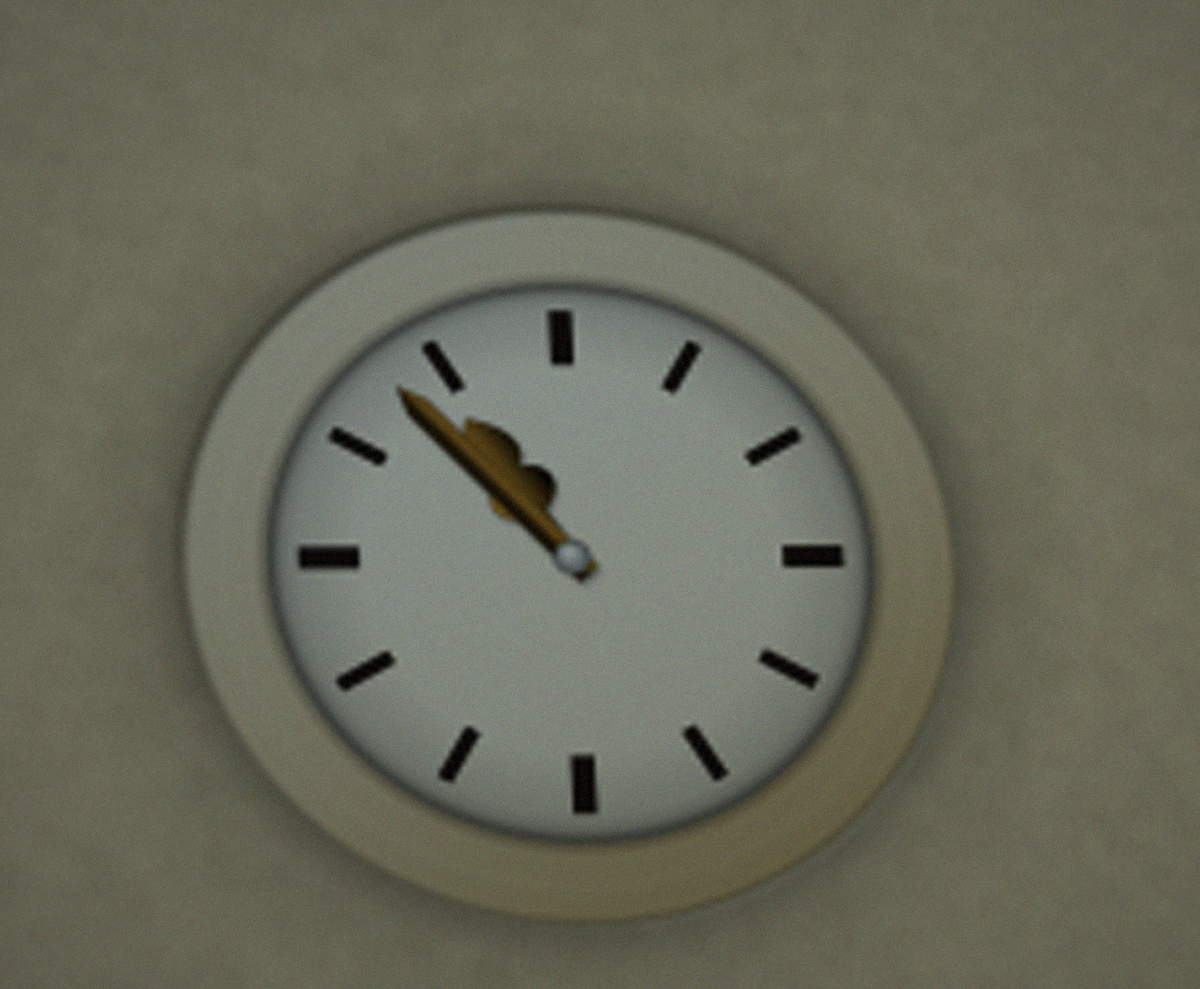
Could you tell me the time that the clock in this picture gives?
10:53
